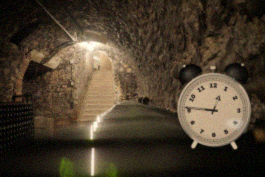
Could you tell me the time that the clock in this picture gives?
12:46
